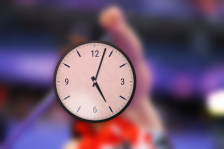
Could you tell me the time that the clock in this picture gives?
5:03
